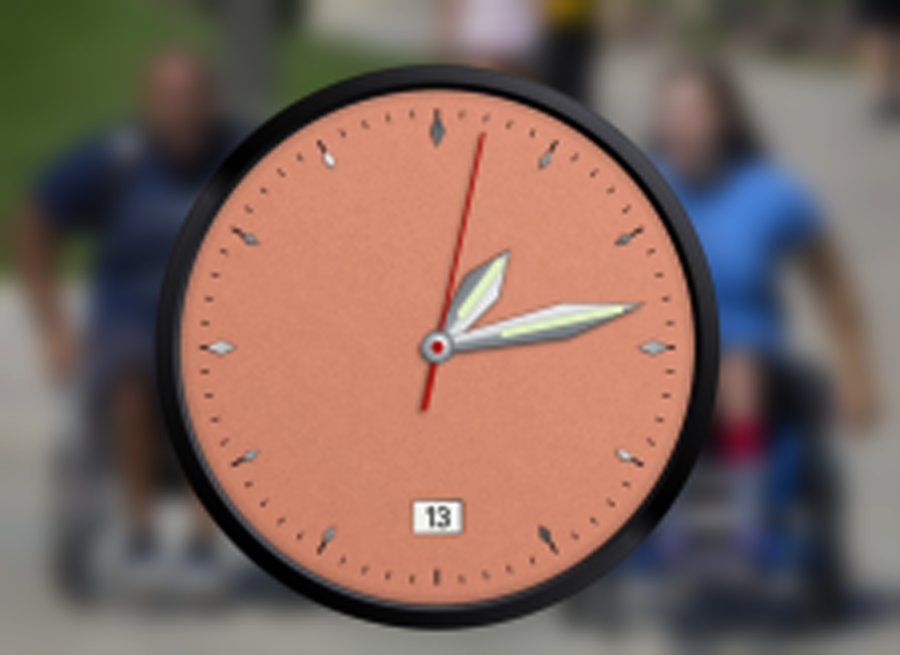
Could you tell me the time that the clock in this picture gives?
1:13:02
